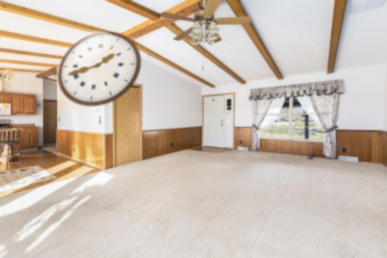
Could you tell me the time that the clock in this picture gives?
1:42
